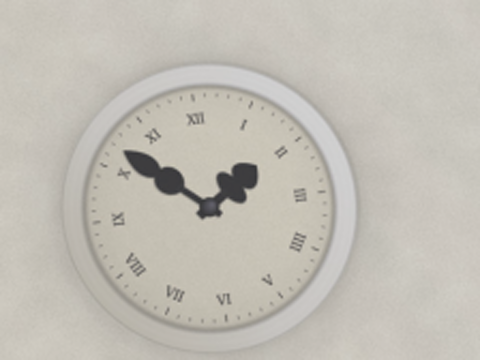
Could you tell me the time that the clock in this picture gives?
1:52
